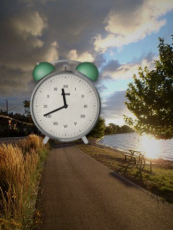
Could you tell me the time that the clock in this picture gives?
11:41
